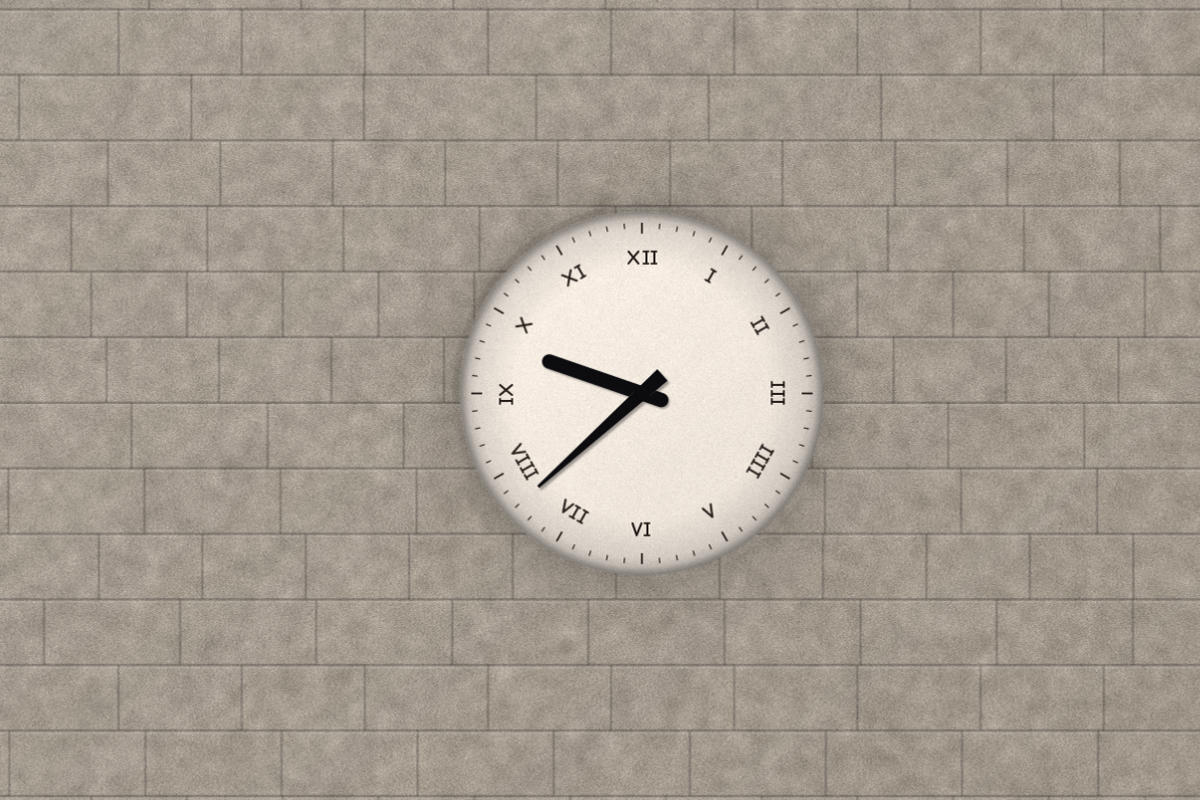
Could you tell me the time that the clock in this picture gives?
9:38
